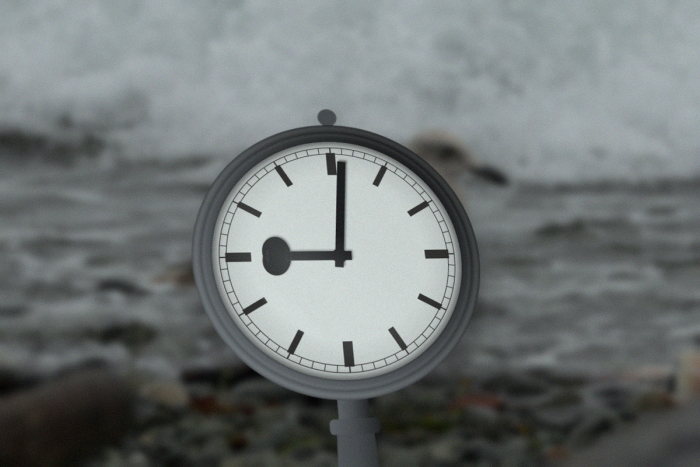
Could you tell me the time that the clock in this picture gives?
9:01
